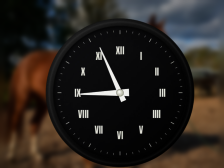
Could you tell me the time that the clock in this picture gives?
8:56
